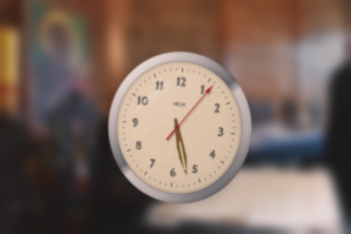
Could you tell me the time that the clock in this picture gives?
5:27:06
